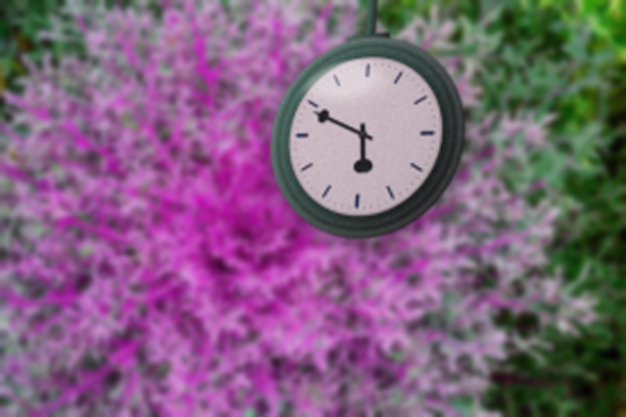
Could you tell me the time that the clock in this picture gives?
5:49
